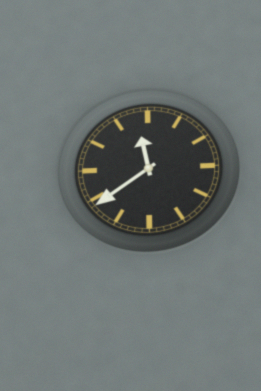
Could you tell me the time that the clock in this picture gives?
11:39
